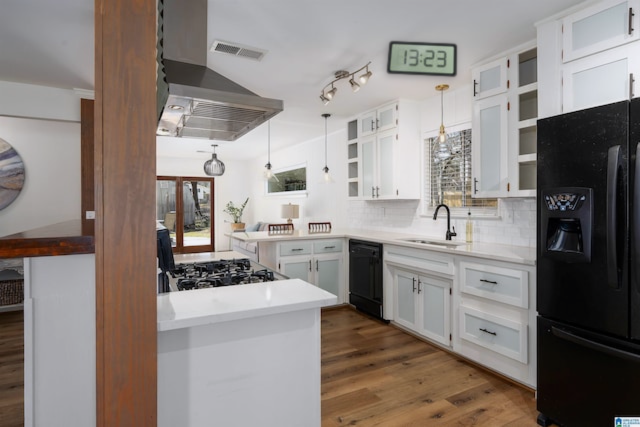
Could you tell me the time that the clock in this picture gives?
13:23
